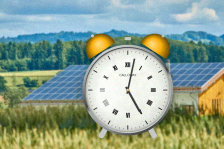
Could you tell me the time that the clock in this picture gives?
5:02
